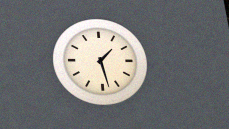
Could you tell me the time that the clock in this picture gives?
1:28
